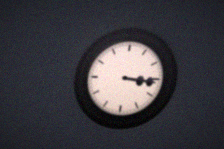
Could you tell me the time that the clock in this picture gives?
3:16
